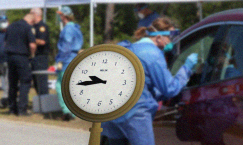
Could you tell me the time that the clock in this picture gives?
9:44
